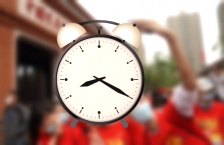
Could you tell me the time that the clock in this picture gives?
8:20
